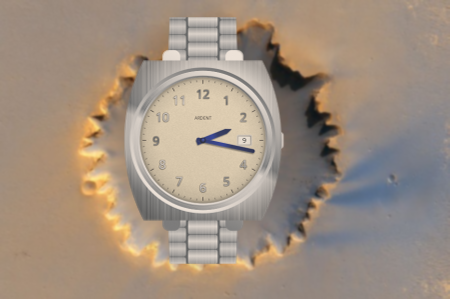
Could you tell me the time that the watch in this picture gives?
2:17
